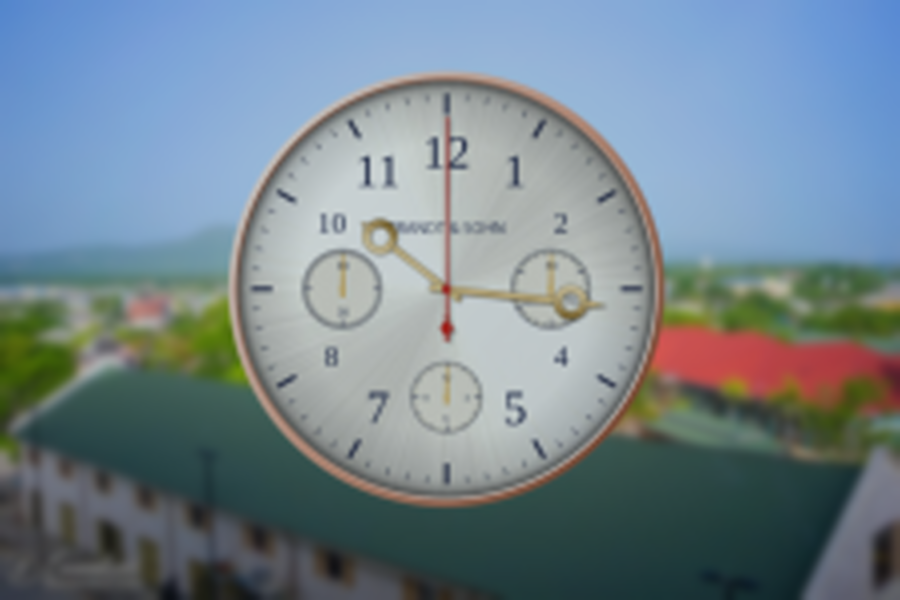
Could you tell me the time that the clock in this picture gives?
10:16
